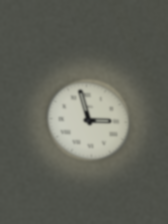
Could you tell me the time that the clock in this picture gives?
2:58
